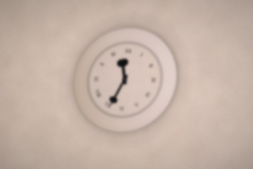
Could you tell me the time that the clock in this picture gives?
11:34
